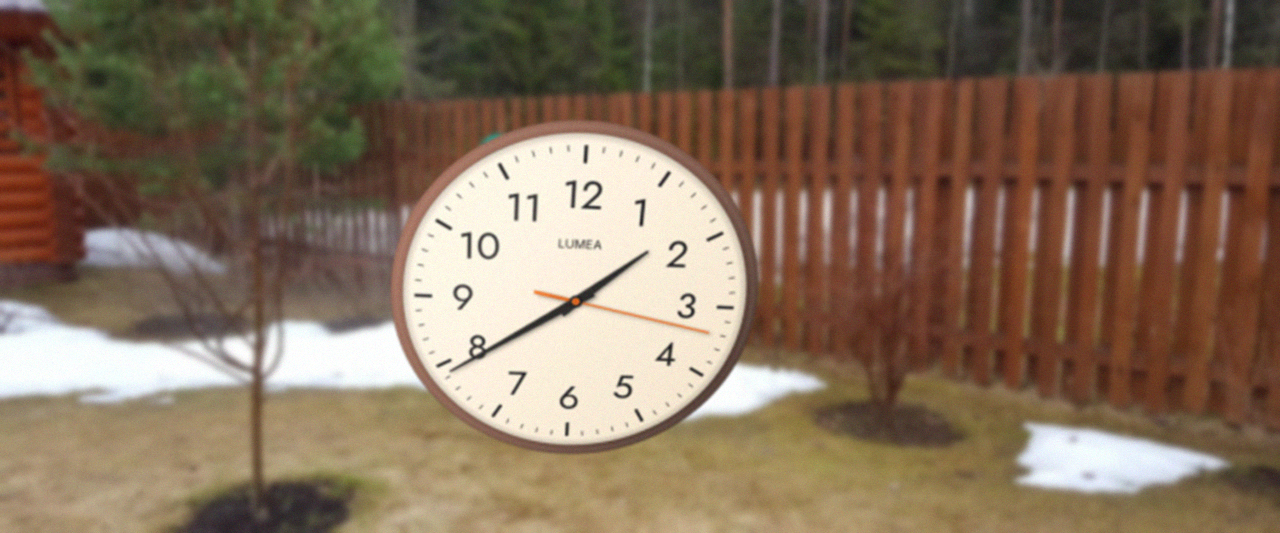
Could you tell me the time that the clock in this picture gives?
1:39:17
